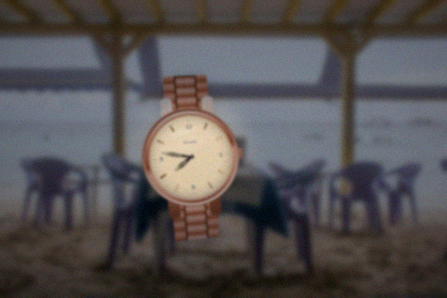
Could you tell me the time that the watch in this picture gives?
7:47
